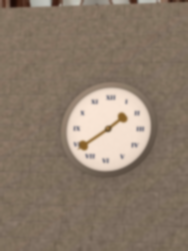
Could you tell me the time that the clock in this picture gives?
1:39
